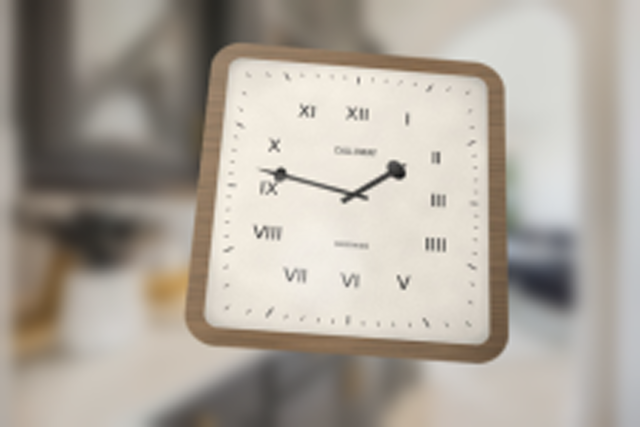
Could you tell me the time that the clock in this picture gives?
1:47
